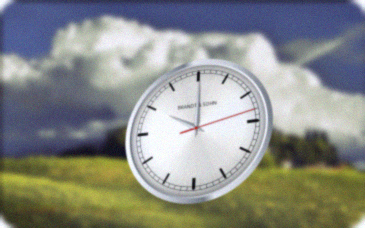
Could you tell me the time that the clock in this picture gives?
10:00:13
